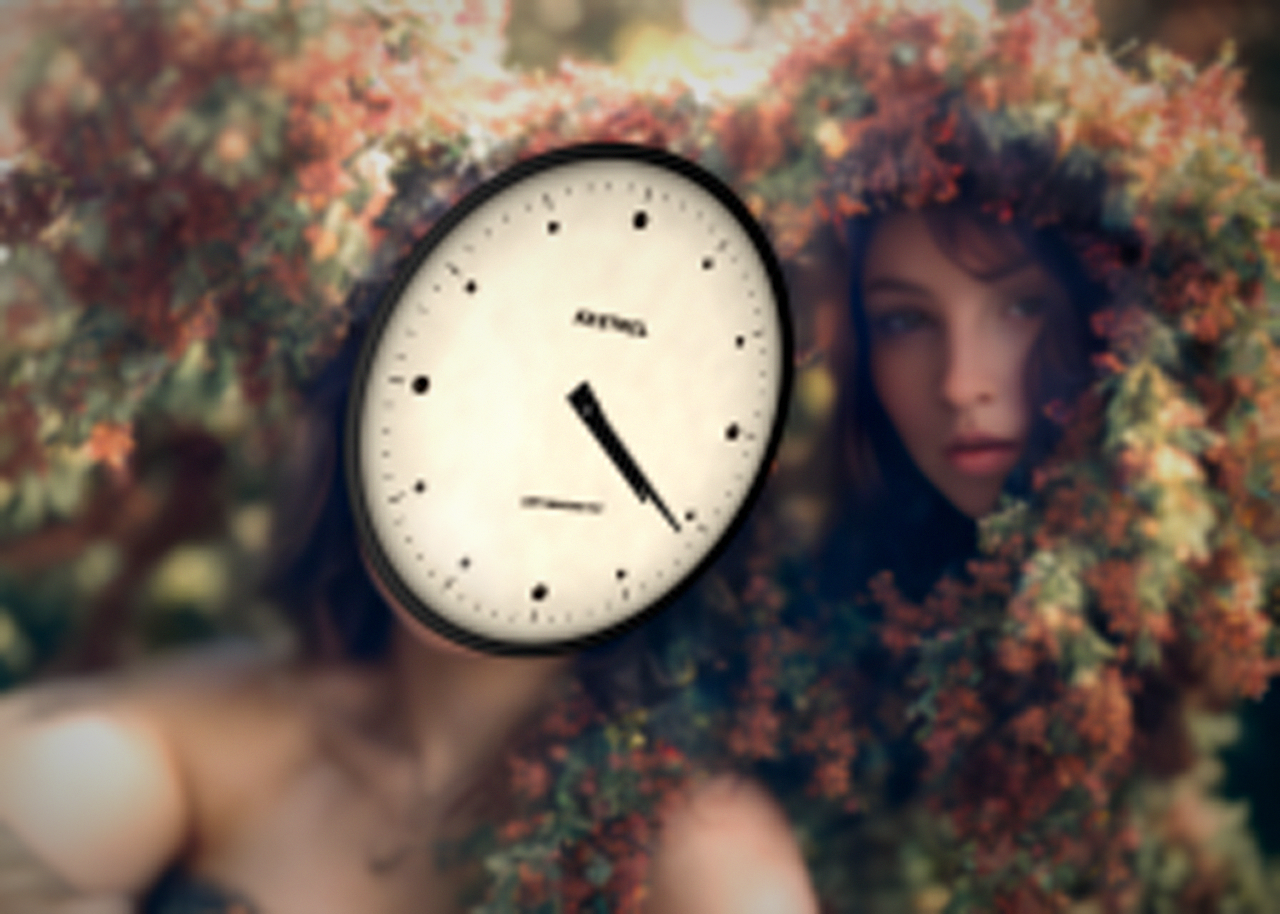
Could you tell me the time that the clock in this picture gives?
4:21
